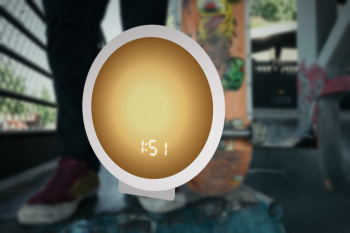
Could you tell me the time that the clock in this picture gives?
1:51
